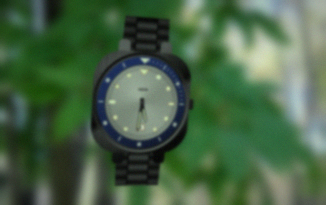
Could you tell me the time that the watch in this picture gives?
5:31
